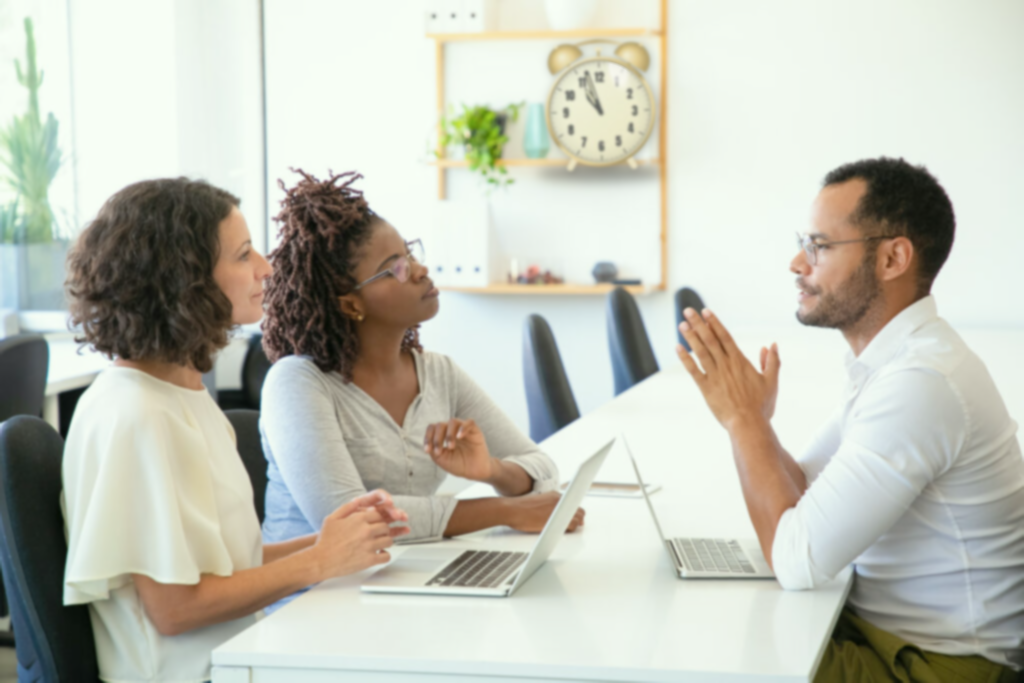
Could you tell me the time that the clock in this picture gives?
10:57
